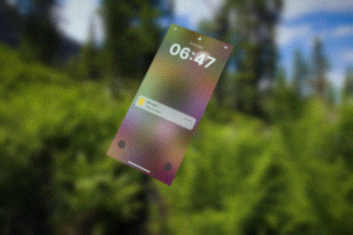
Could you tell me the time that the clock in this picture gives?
6:47
